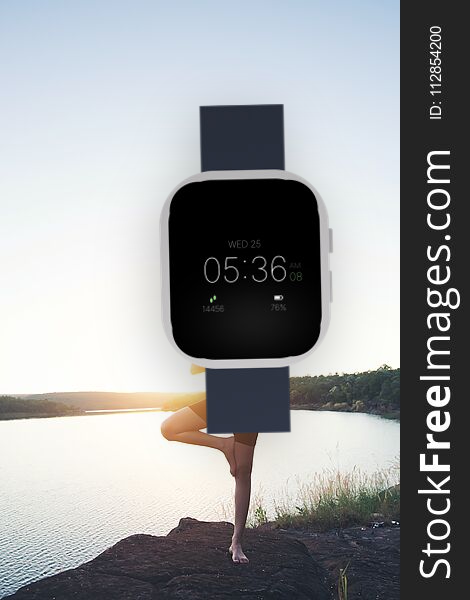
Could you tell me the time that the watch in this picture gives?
5:36:08
